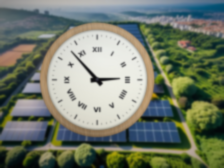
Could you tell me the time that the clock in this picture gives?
2:53
